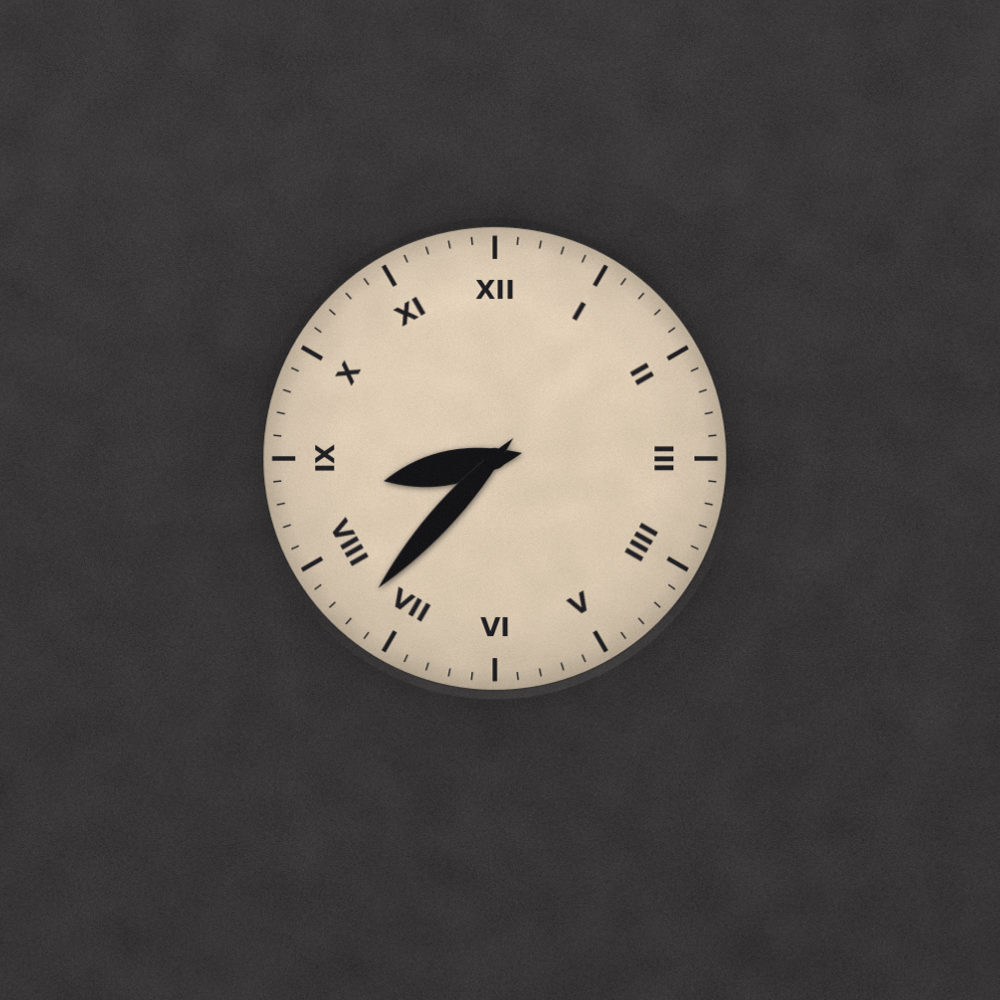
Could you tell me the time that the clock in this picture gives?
8:37
